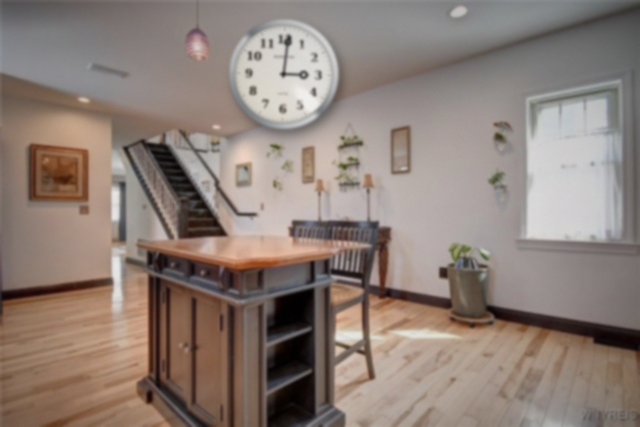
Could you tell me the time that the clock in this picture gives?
3:01
